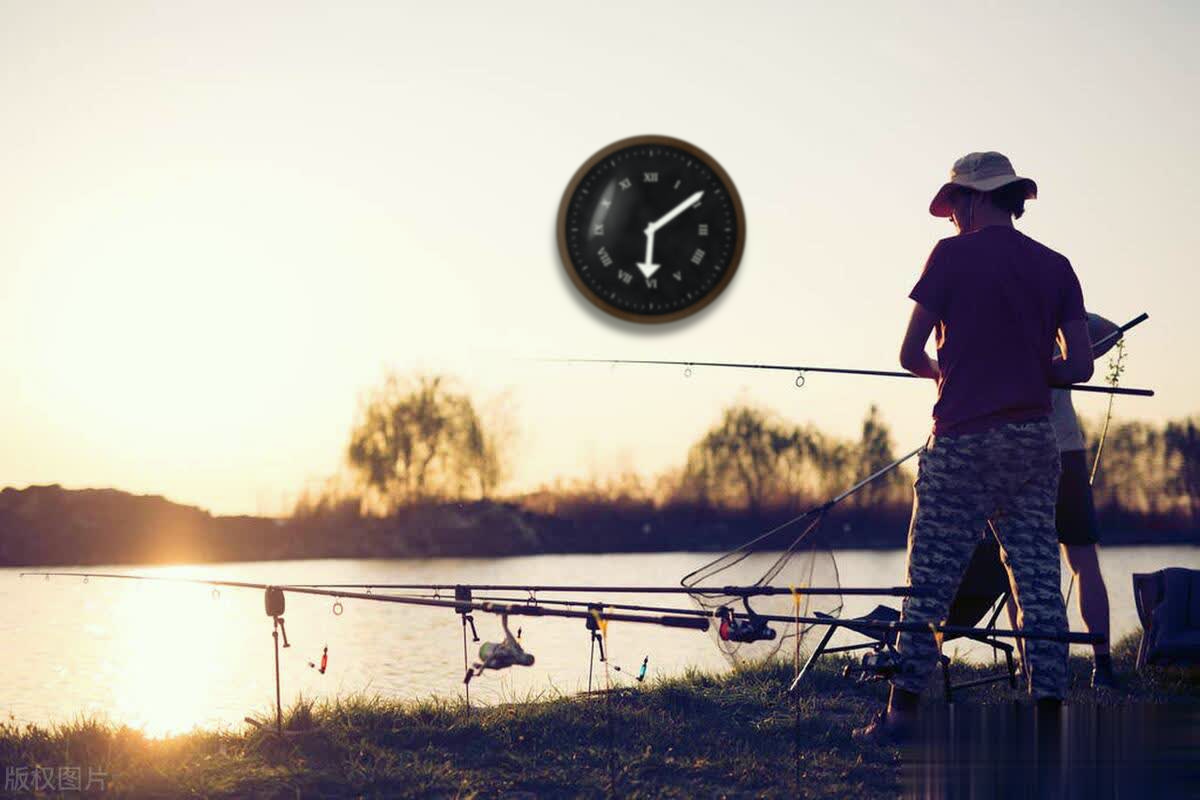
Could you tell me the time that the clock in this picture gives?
6:09
